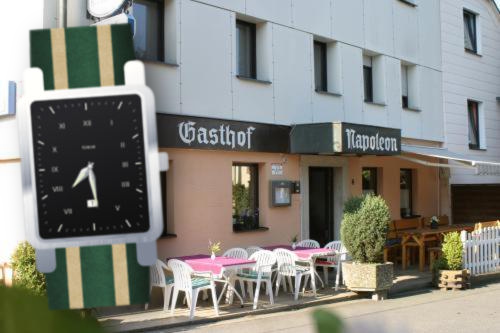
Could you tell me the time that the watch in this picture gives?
7:29
